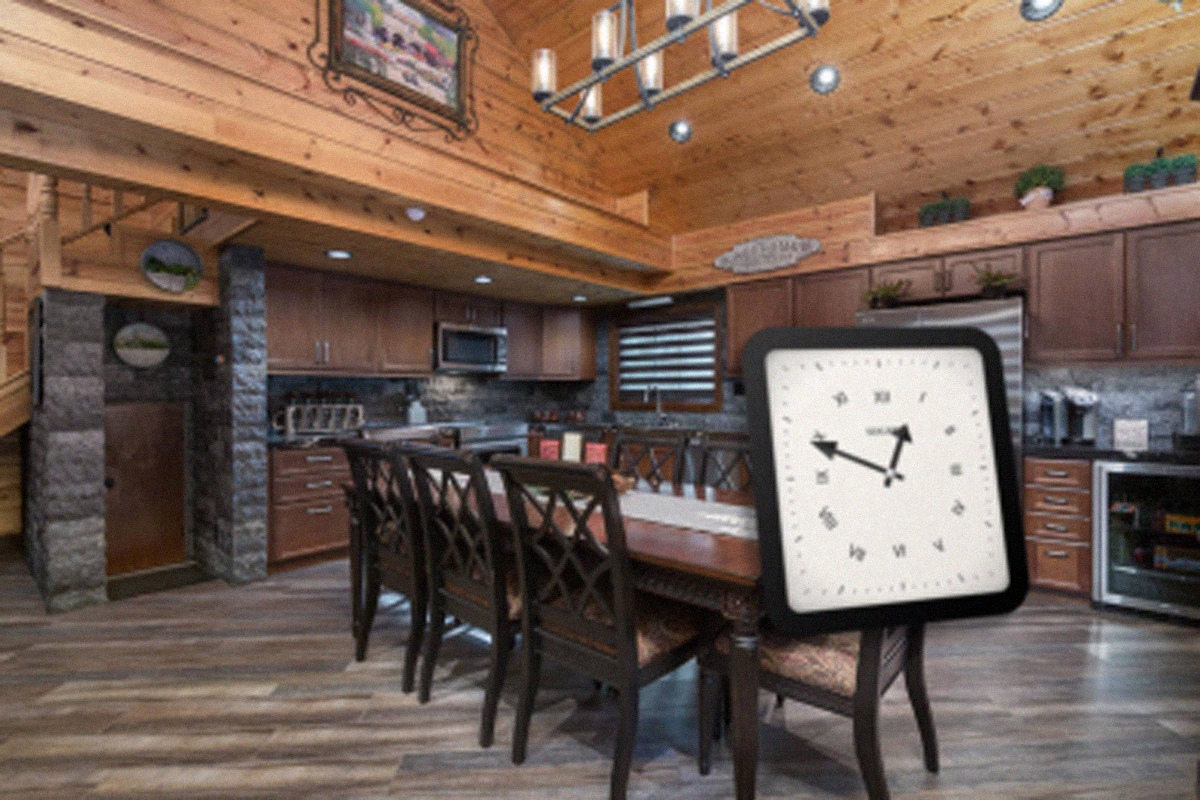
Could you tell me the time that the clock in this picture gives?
12:49
